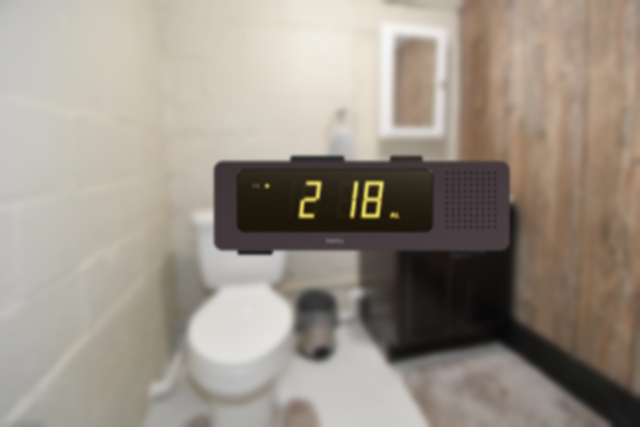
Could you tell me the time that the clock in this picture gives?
2:18
